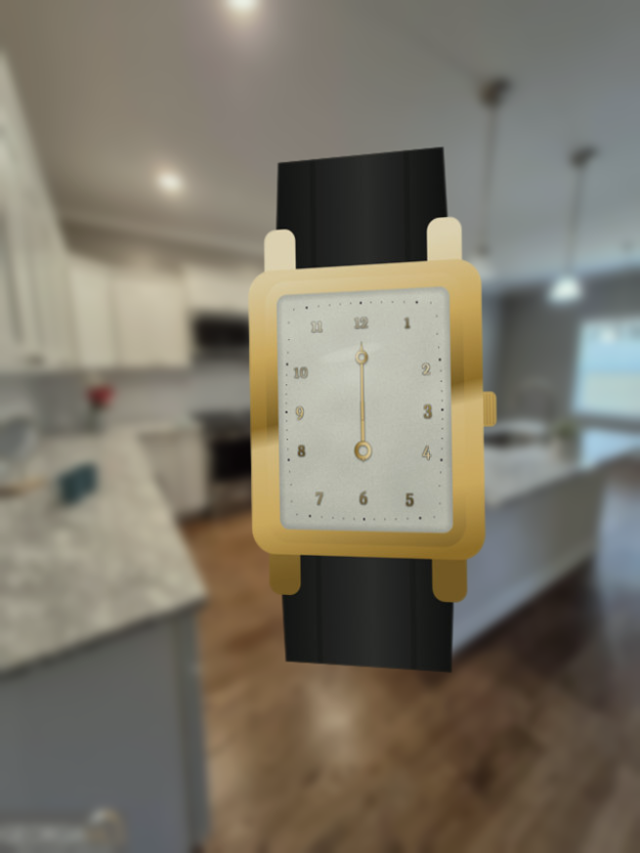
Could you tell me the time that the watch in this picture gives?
6:00
